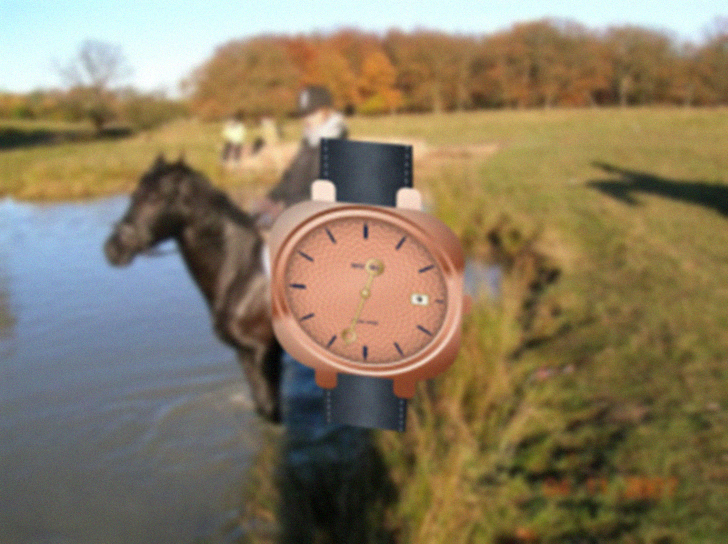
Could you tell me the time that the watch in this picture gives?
12:33
